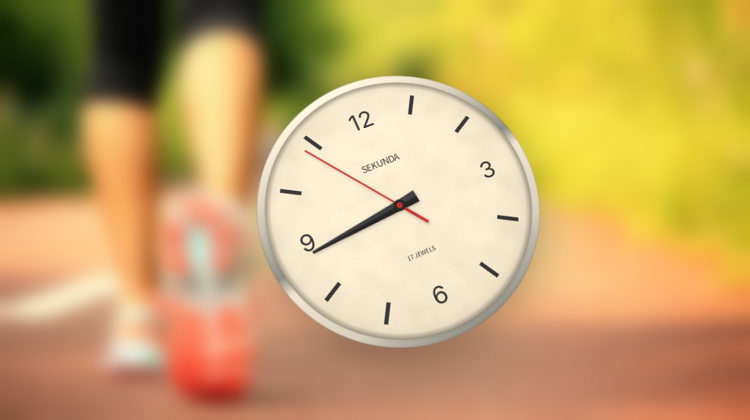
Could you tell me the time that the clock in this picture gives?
8:43:54
